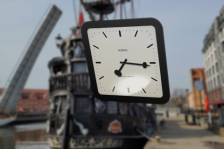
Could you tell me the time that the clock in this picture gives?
7:16
